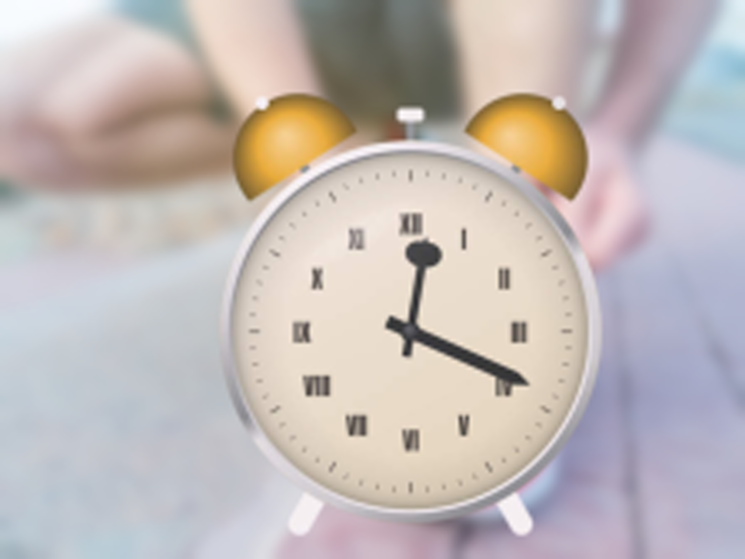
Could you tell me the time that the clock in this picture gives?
12:19
